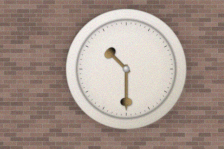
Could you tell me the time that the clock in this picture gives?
10:30
